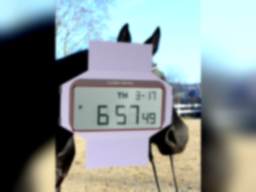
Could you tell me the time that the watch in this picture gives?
6:57
